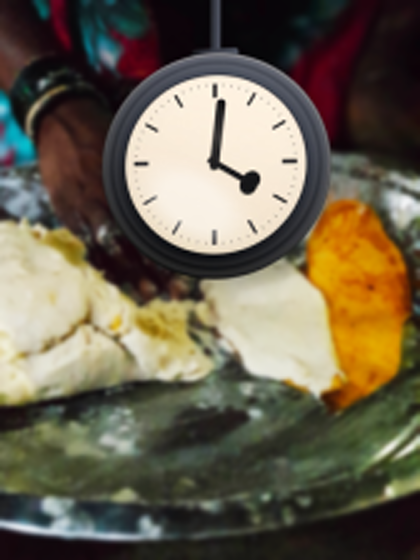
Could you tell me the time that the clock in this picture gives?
4:01
